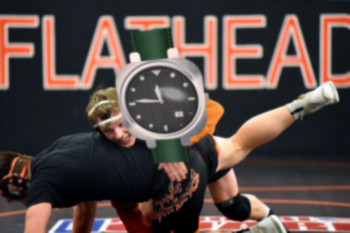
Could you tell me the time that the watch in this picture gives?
11:46
